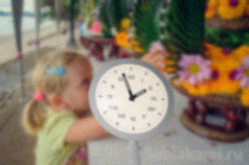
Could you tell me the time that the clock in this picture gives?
1:57
